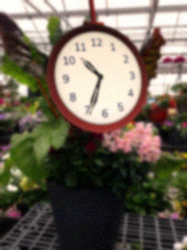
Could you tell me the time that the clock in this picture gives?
10:34
